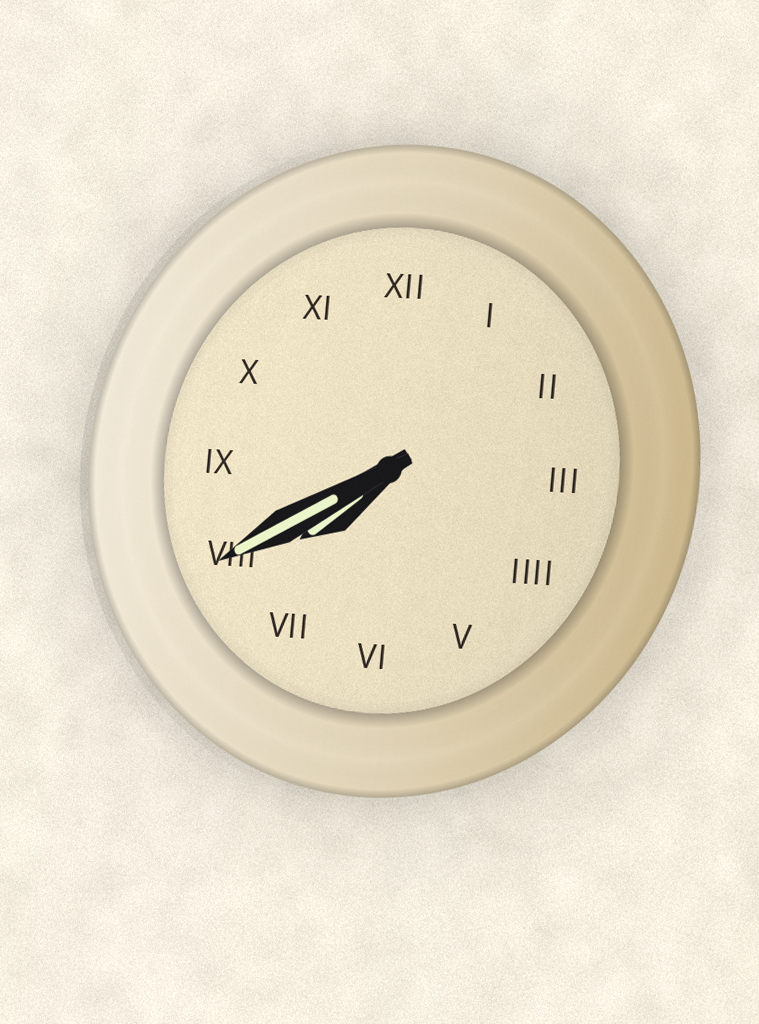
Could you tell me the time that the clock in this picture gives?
7:40
